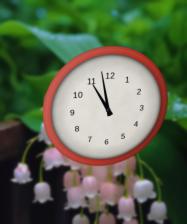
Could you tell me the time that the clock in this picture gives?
10:58
